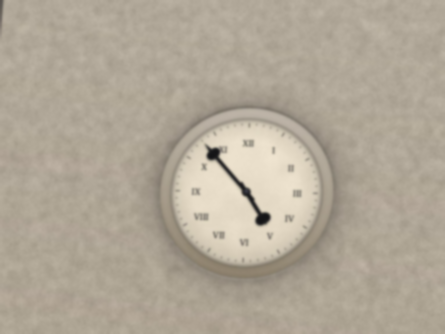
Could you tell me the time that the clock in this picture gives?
4:53
